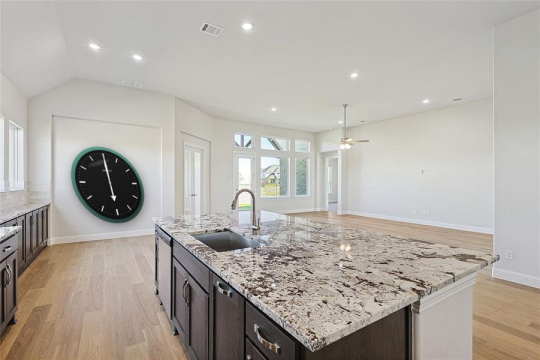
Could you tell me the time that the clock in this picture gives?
6:00
